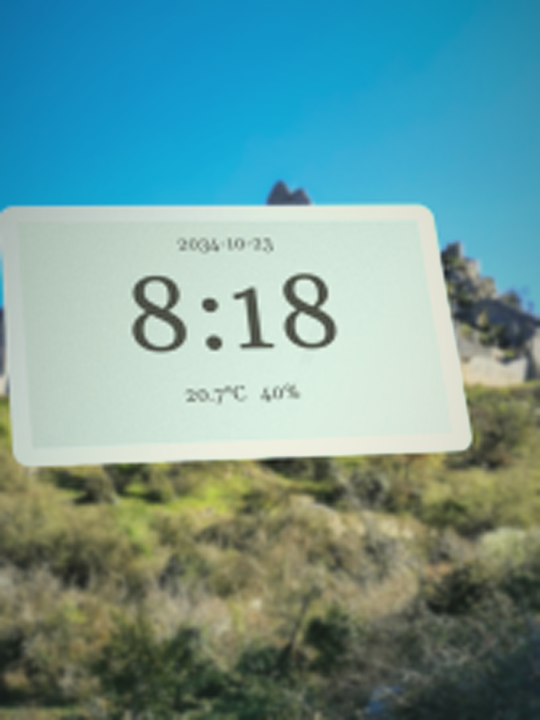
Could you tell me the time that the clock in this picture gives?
8:18
